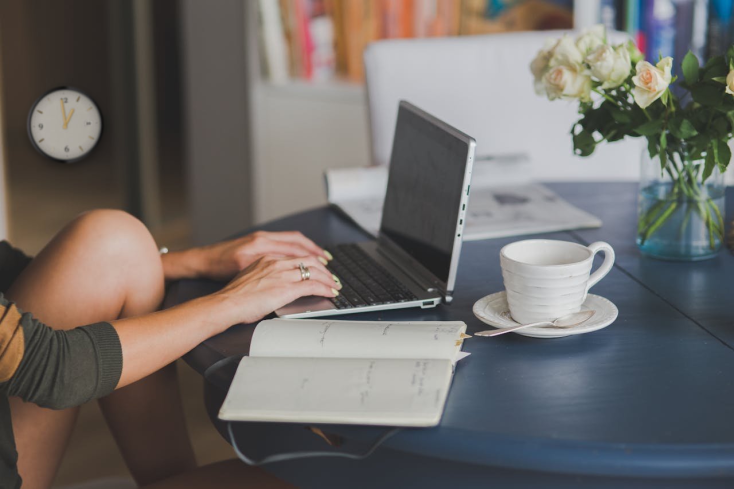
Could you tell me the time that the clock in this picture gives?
12:59
